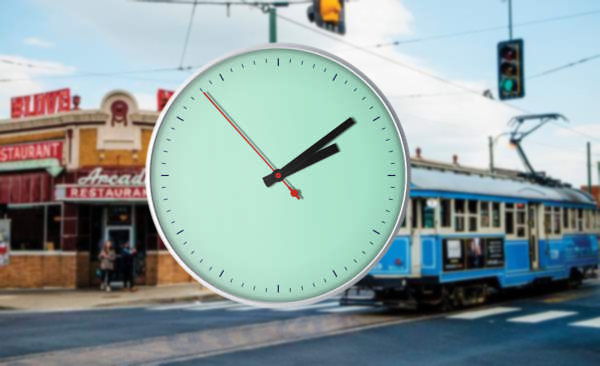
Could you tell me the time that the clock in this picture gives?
2:08:53
